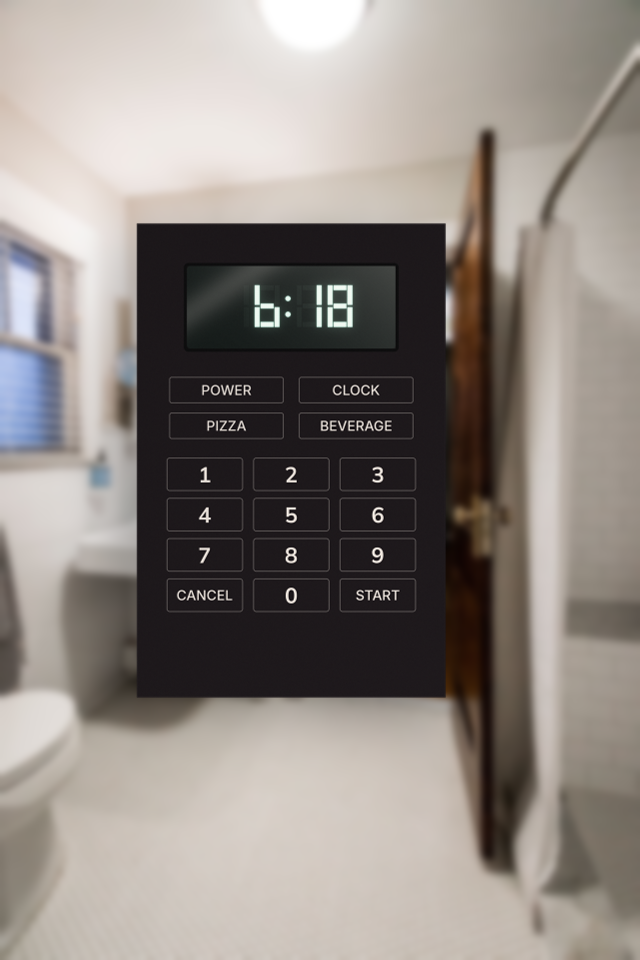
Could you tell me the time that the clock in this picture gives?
6:18
